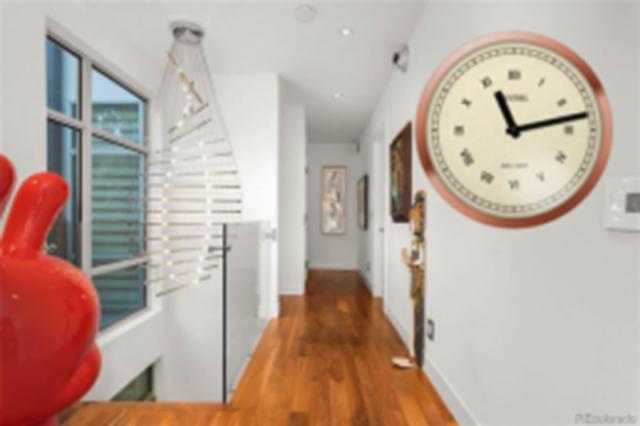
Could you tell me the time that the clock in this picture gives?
11:13
